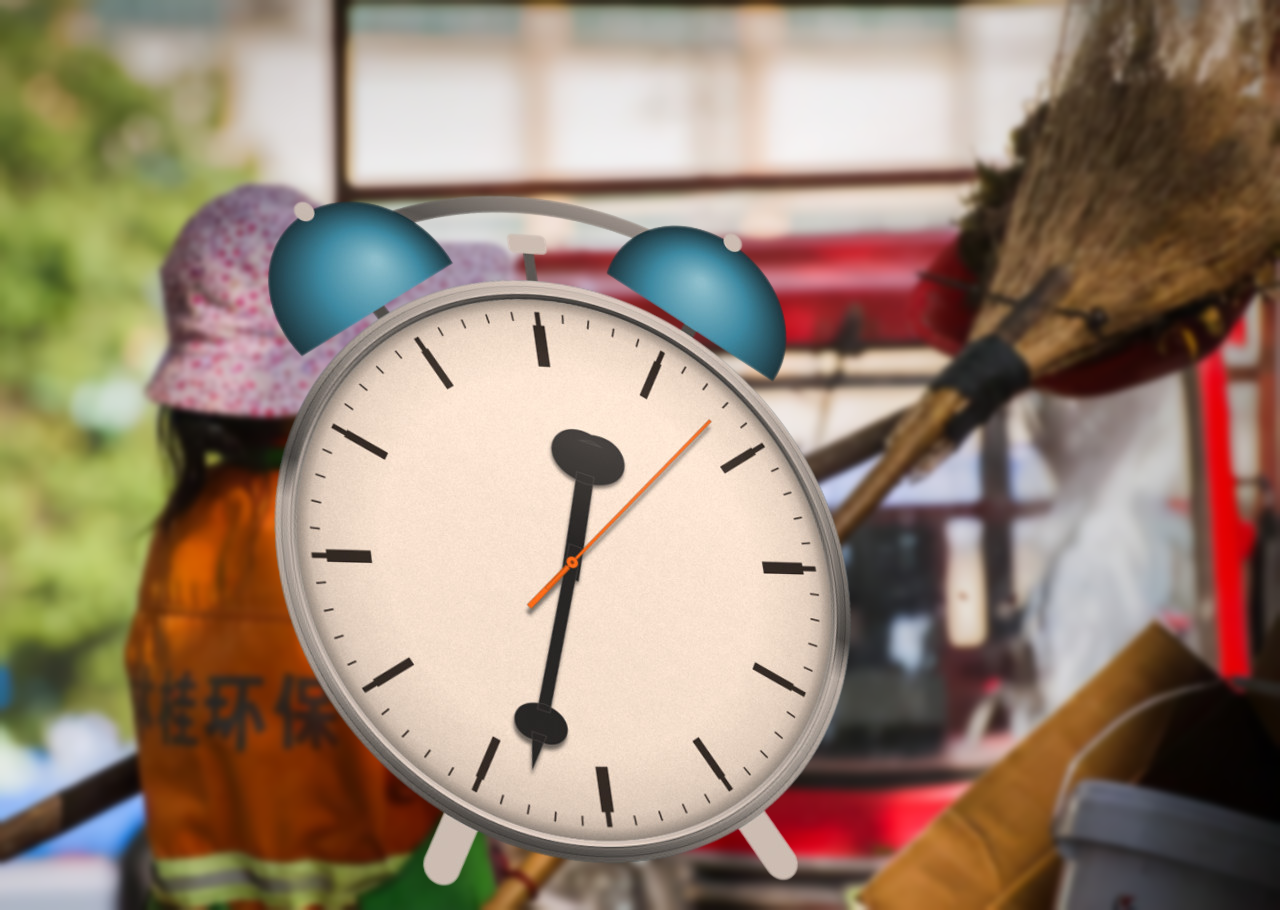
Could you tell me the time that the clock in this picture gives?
12:33:08
